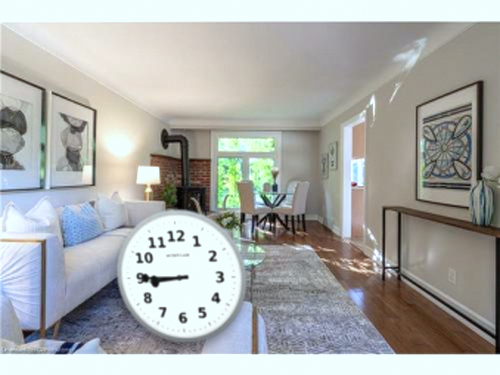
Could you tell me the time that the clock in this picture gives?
8:45
